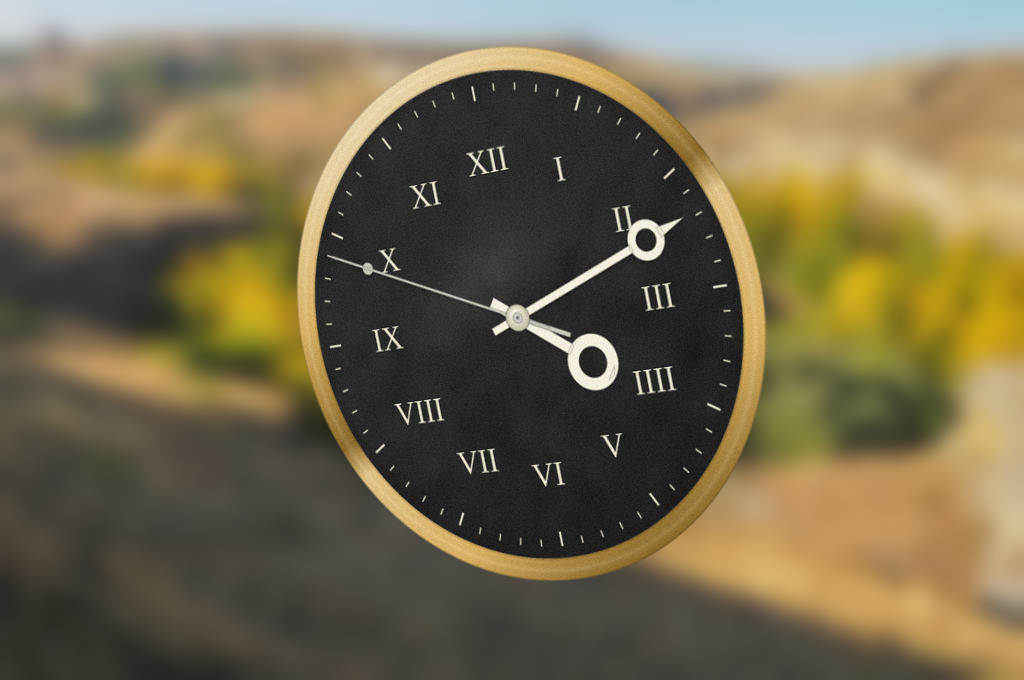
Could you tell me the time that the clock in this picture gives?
4:11:49
